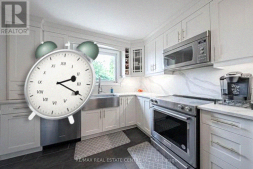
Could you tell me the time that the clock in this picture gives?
2:19
